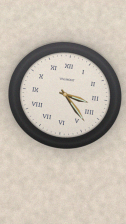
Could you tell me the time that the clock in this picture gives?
3:23
